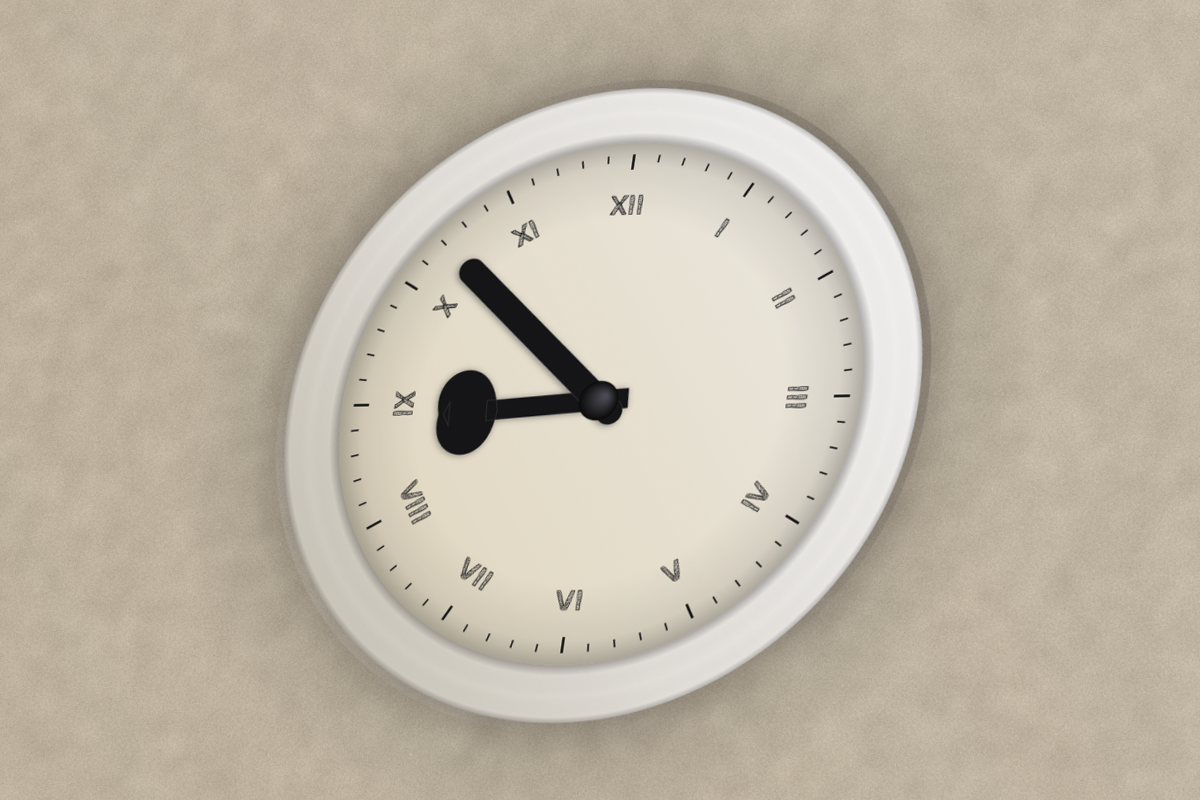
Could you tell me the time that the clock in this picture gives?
8:52
